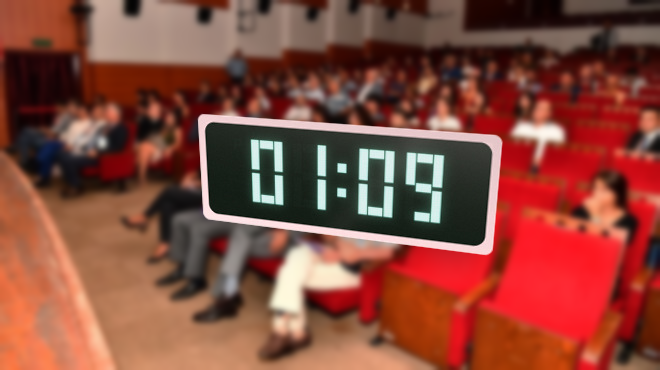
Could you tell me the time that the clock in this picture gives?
1:09
